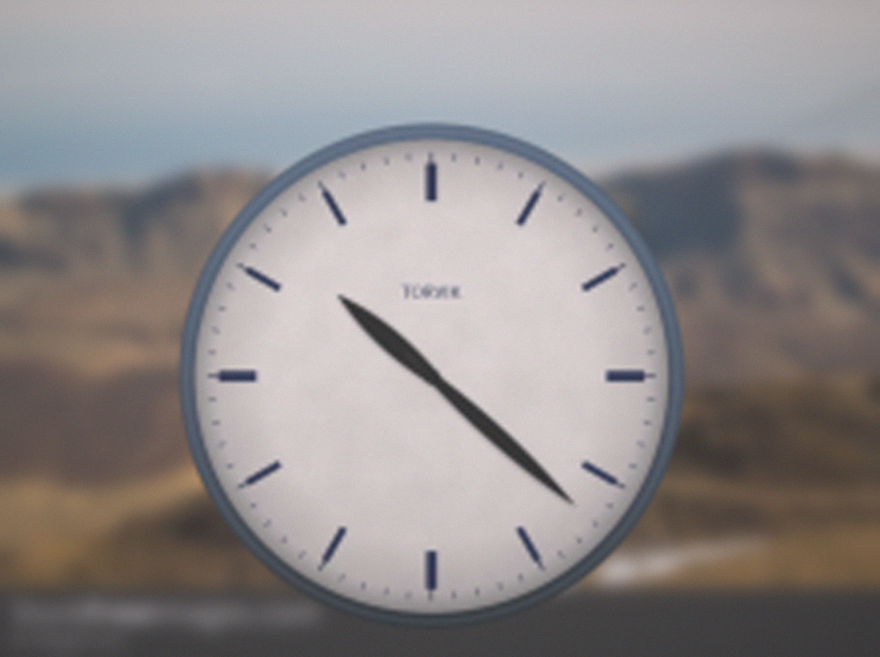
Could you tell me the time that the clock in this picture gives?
10:22
